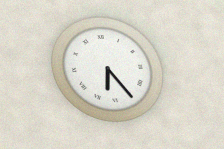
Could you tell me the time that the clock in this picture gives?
6:25
